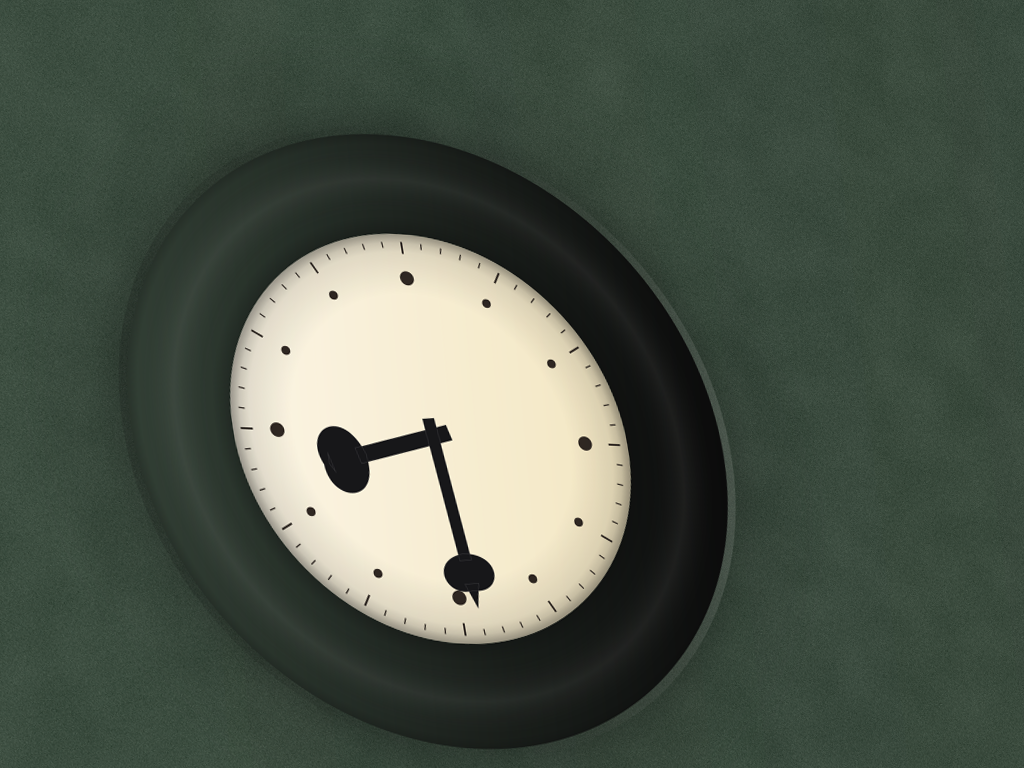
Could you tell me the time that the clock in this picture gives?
8:29
